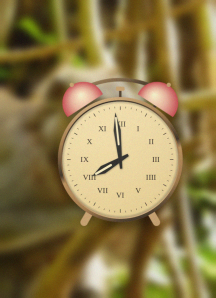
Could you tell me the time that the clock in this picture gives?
7:59
